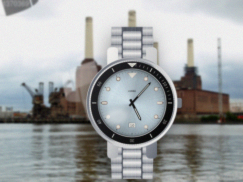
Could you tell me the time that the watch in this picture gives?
5:07
